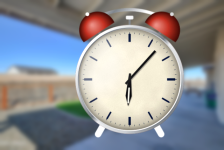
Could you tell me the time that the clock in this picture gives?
6:07
